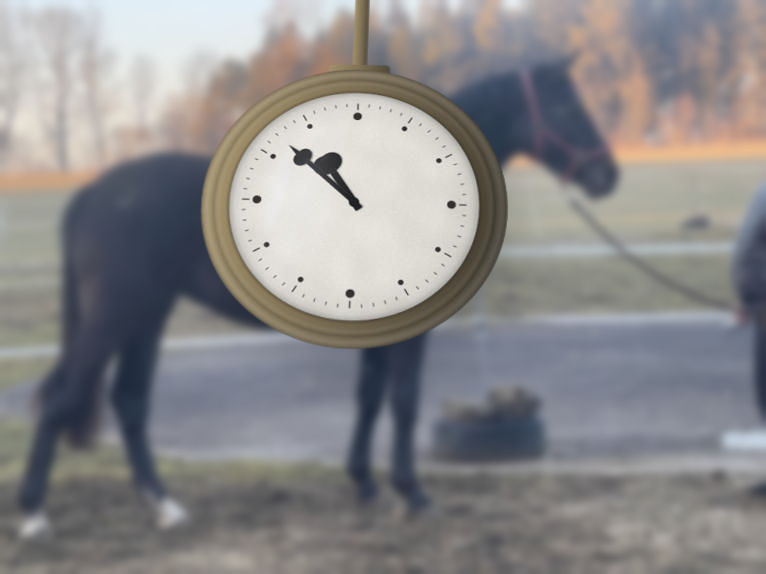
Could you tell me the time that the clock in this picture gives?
10:52
